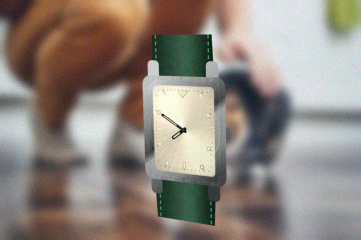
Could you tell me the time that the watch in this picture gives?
7:50
